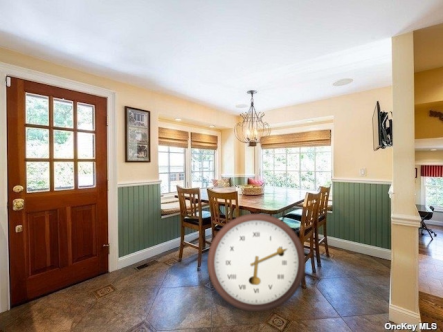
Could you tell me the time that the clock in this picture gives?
6:11
